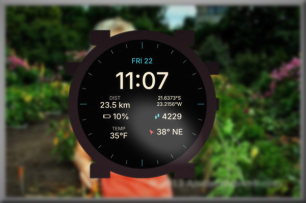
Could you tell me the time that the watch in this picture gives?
11:07
